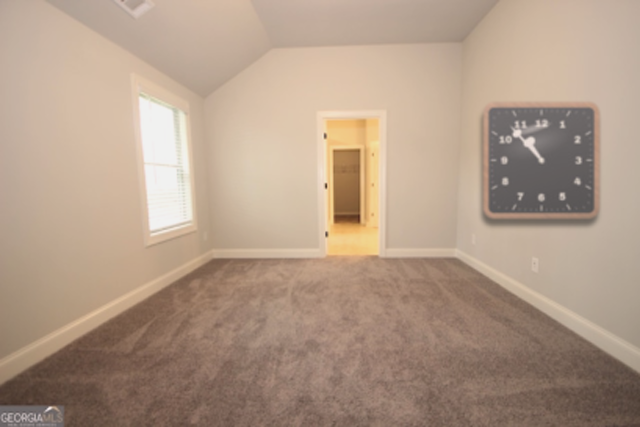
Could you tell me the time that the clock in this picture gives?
10:53
